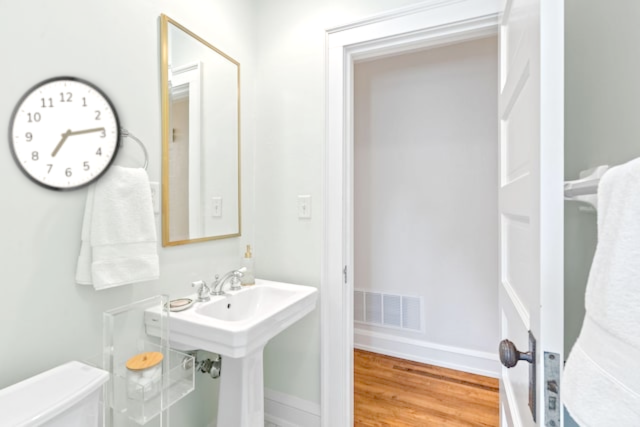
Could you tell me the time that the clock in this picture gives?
7:14
